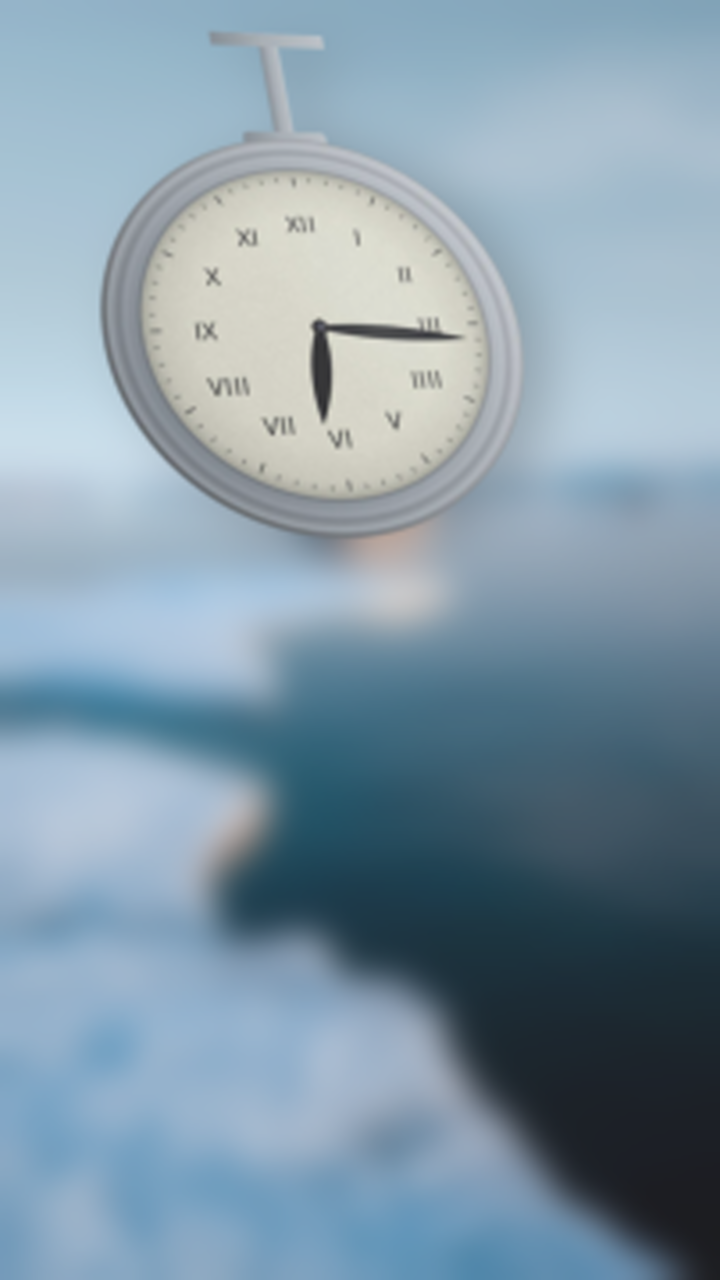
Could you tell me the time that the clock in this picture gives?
6:16
